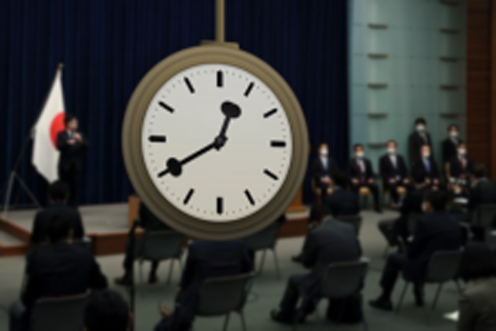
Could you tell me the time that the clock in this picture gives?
12:40
